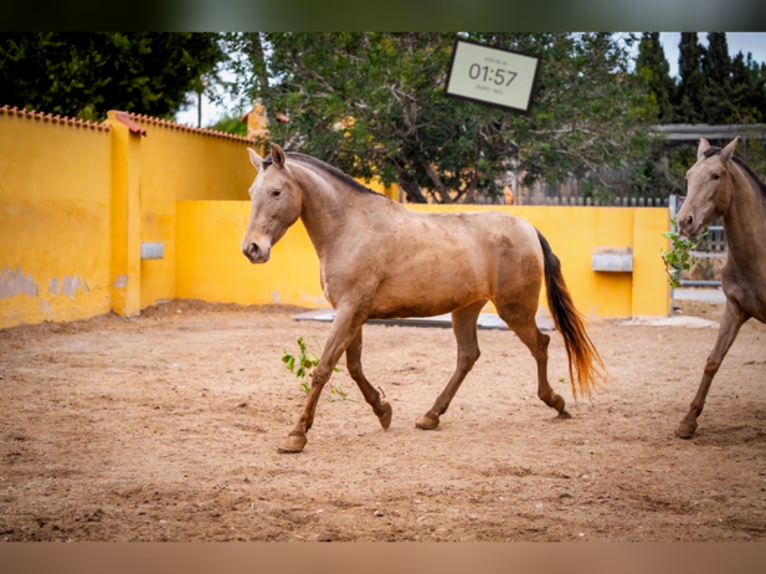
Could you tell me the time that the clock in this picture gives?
1:57
